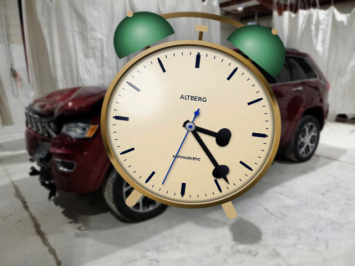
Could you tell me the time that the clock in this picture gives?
3:23:33
